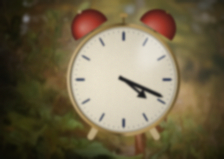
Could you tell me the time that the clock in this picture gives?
4:19
